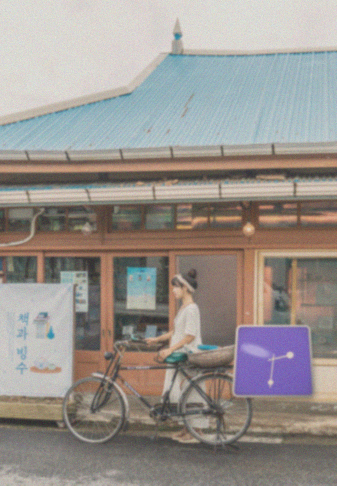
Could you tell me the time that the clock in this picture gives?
2:31
